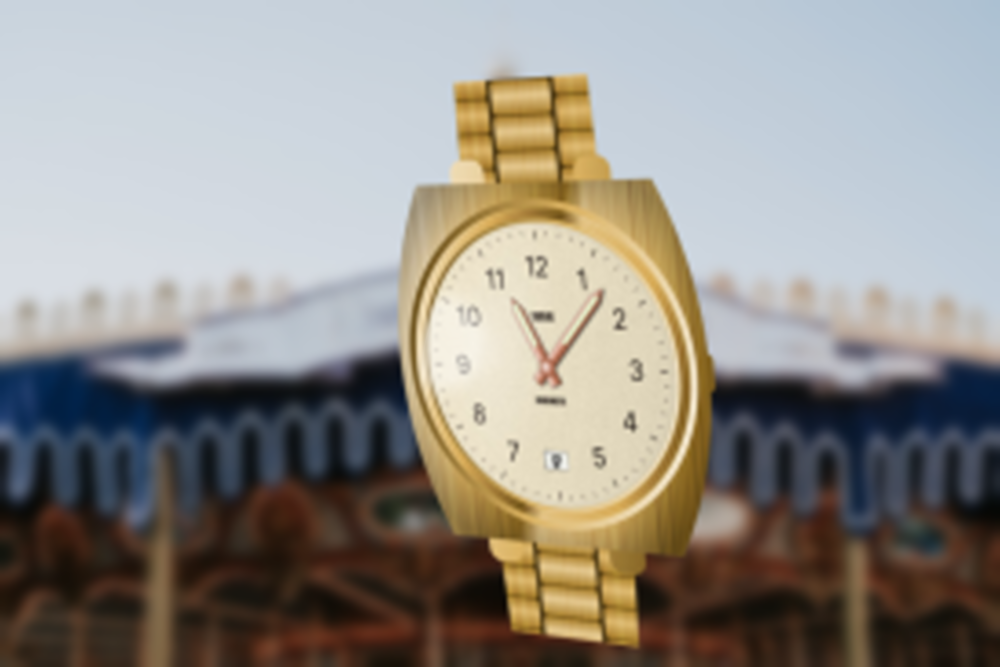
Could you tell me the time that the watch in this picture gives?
11:07
